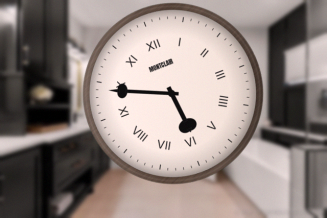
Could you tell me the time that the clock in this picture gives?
5:49
